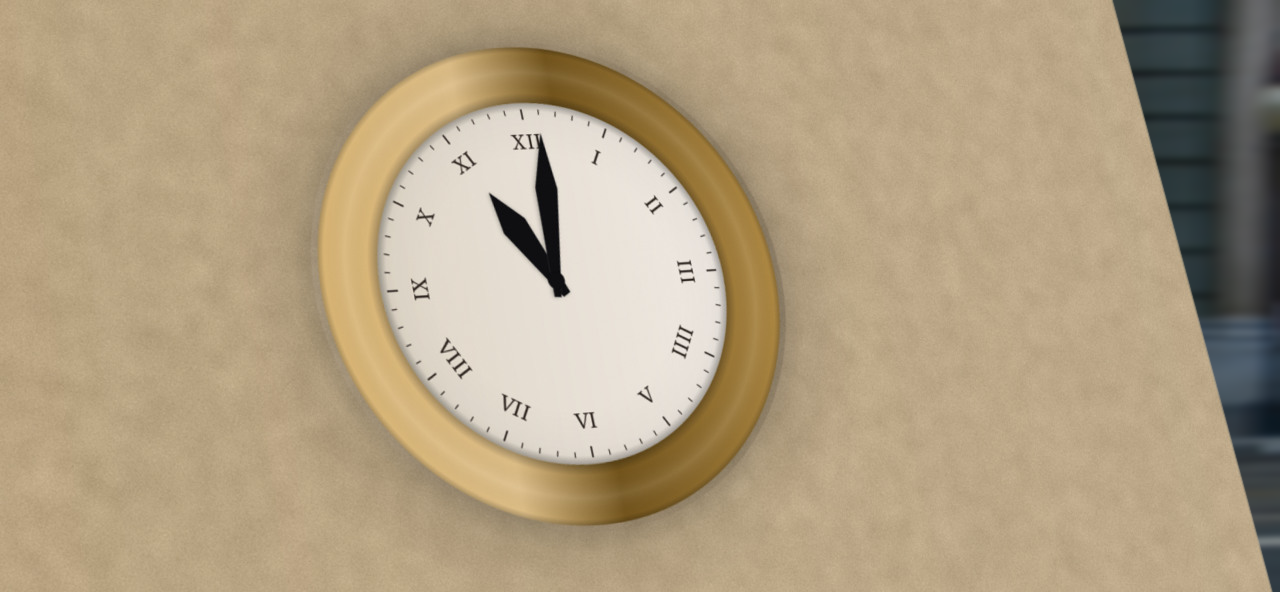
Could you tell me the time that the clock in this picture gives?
11:01
